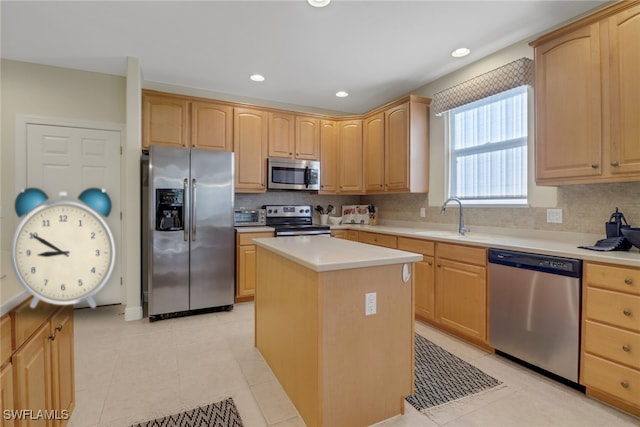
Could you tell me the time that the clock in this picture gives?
8:50
